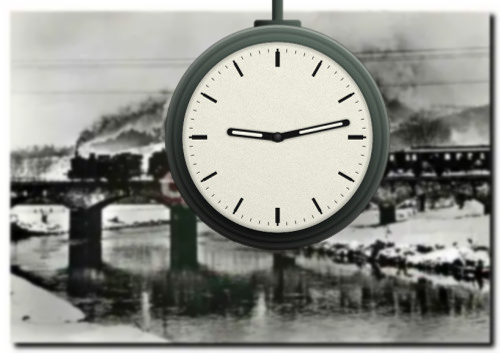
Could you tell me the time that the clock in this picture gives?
9:13
